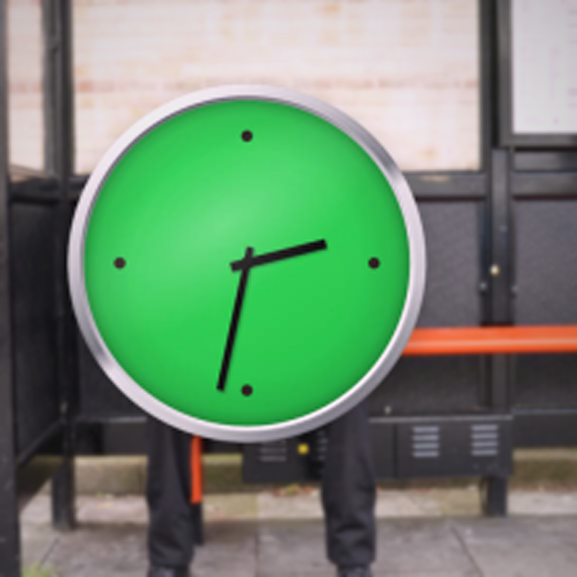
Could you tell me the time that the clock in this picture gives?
2:32
